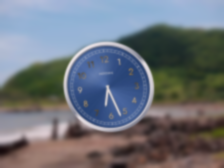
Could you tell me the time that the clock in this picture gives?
6:27
